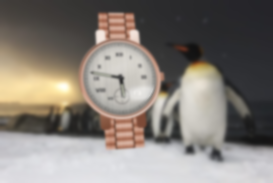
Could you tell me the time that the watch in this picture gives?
5:47
